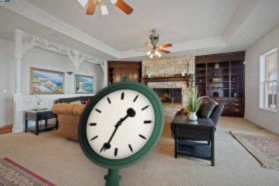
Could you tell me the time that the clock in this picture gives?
1:34
